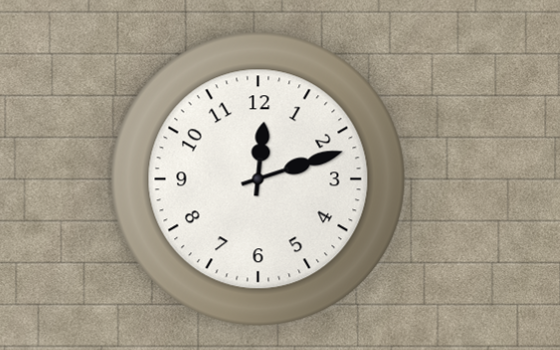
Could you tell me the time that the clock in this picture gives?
12:12
